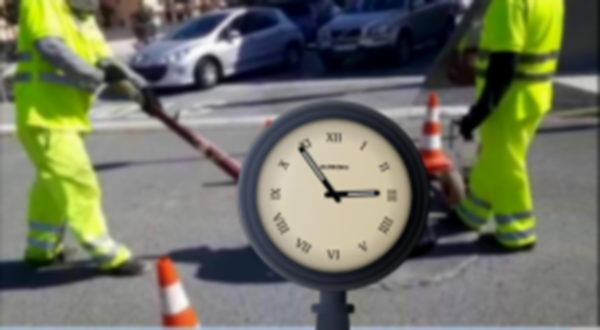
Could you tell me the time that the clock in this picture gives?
2:54
